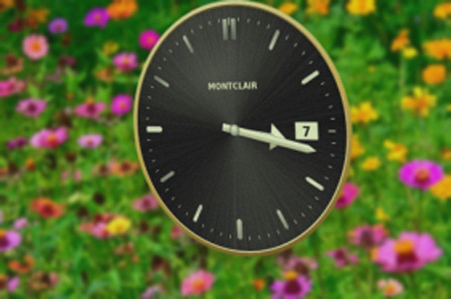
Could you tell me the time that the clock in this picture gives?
3:17
